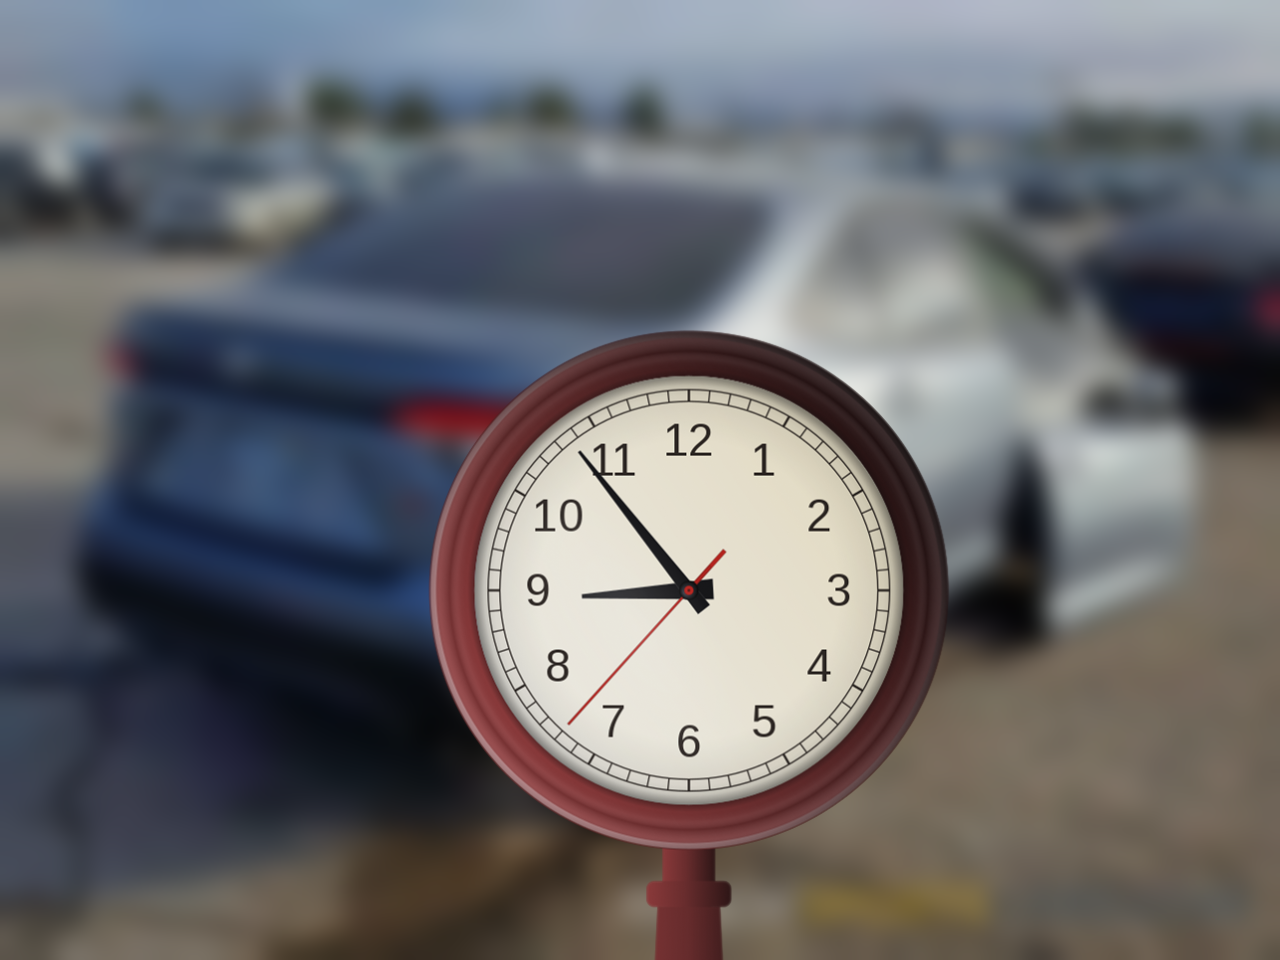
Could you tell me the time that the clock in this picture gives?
8:53:37
